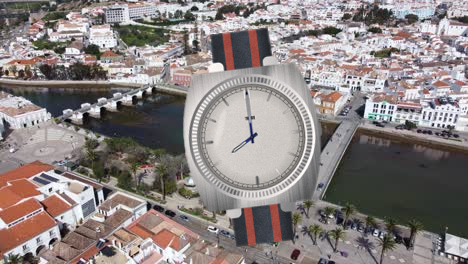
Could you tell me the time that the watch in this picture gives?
8:00
